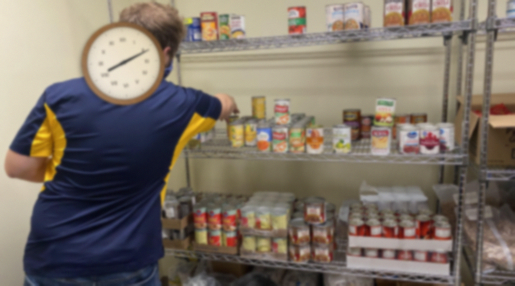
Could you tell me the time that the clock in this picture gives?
8:11
